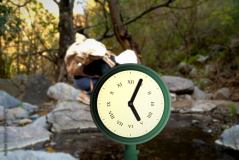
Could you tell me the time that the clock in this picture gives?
5:04
